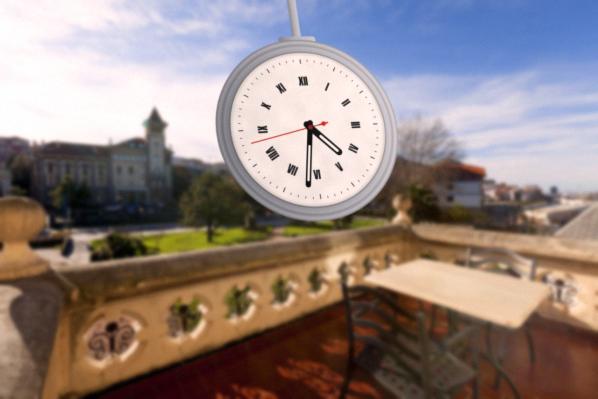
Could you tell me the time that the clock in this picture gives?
4:31:43
